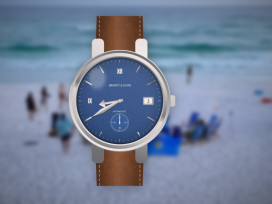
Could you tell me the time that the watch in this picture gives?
8:40
